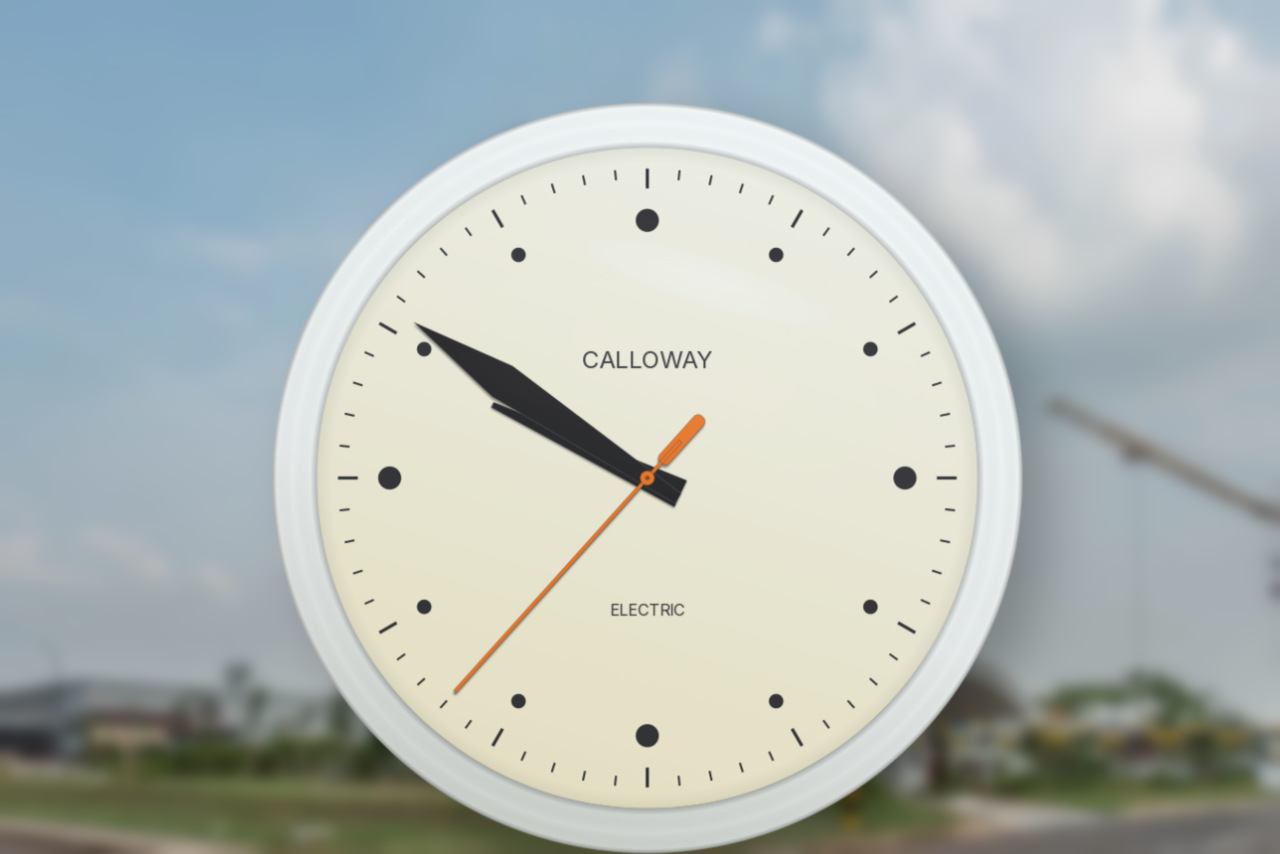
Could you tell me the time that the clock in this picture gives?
9:50:37
